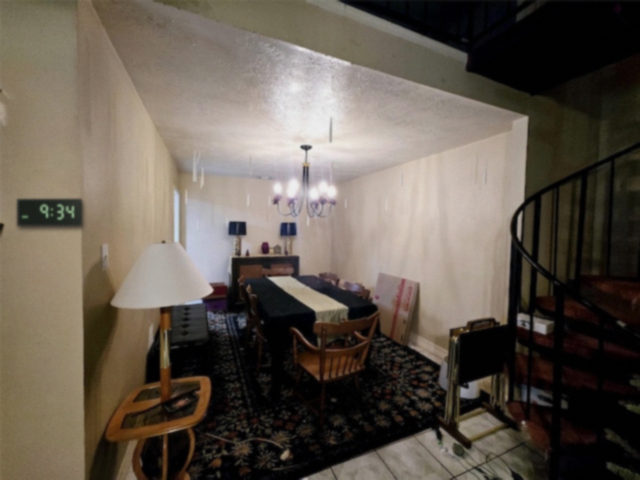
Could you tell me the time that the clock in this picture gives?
9:34
